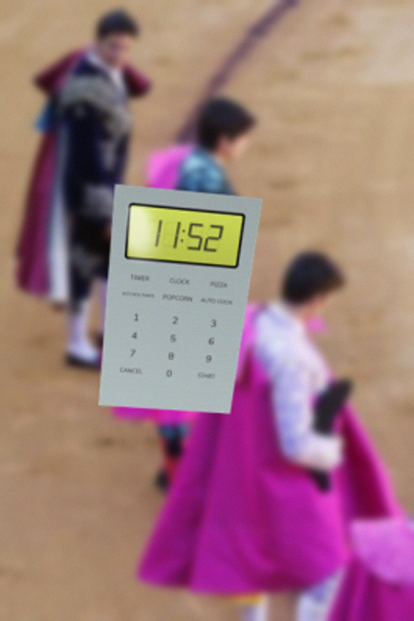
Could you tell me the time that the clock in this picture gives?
11:52
